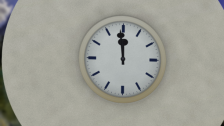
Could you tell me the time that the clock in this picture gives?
11:59
